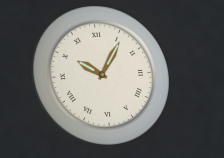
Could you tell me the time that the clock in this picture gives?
10:06
